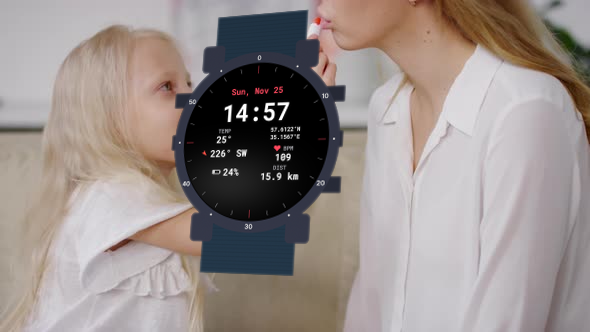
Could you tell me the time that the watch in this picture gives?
14:57
